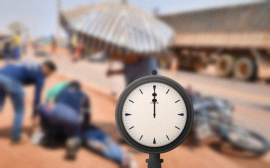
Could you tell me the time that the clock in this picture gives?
12:00
